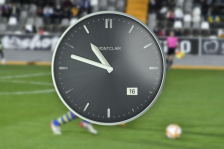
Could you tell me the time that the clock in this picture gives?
10:48
